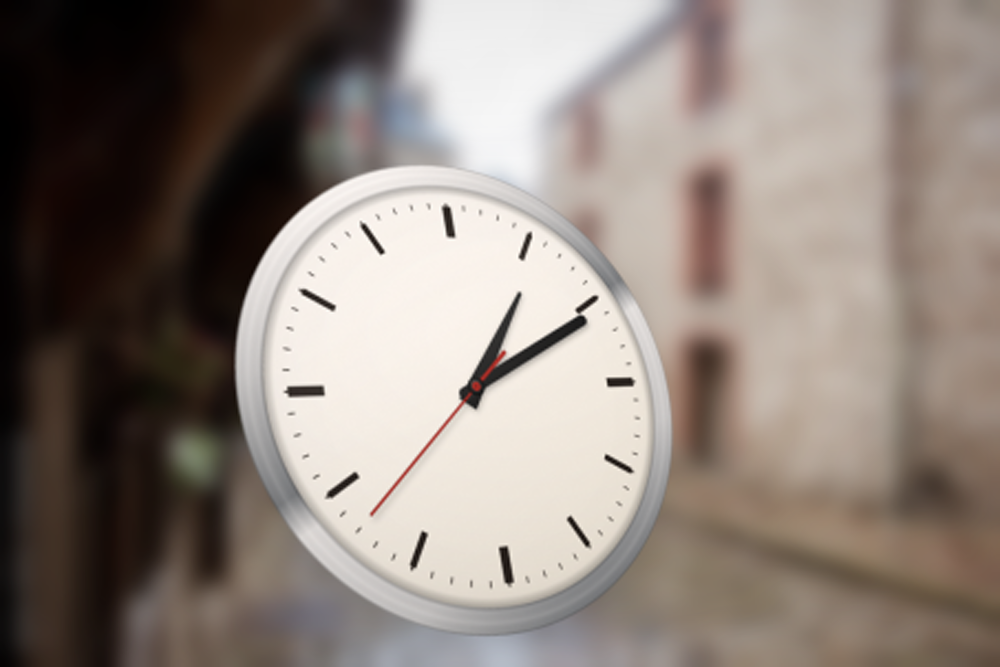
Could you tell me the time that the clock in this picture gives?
1:10:38
